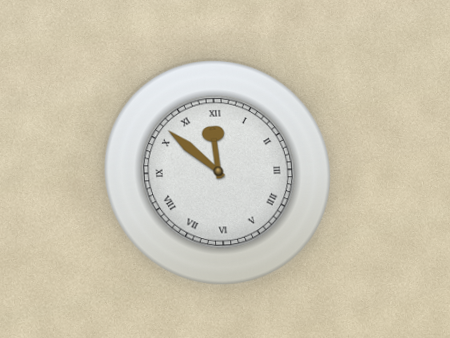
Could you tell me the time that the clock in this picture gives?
11:52
